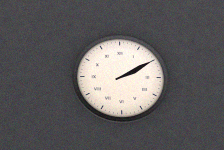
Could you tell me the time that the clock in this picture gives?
2:10
